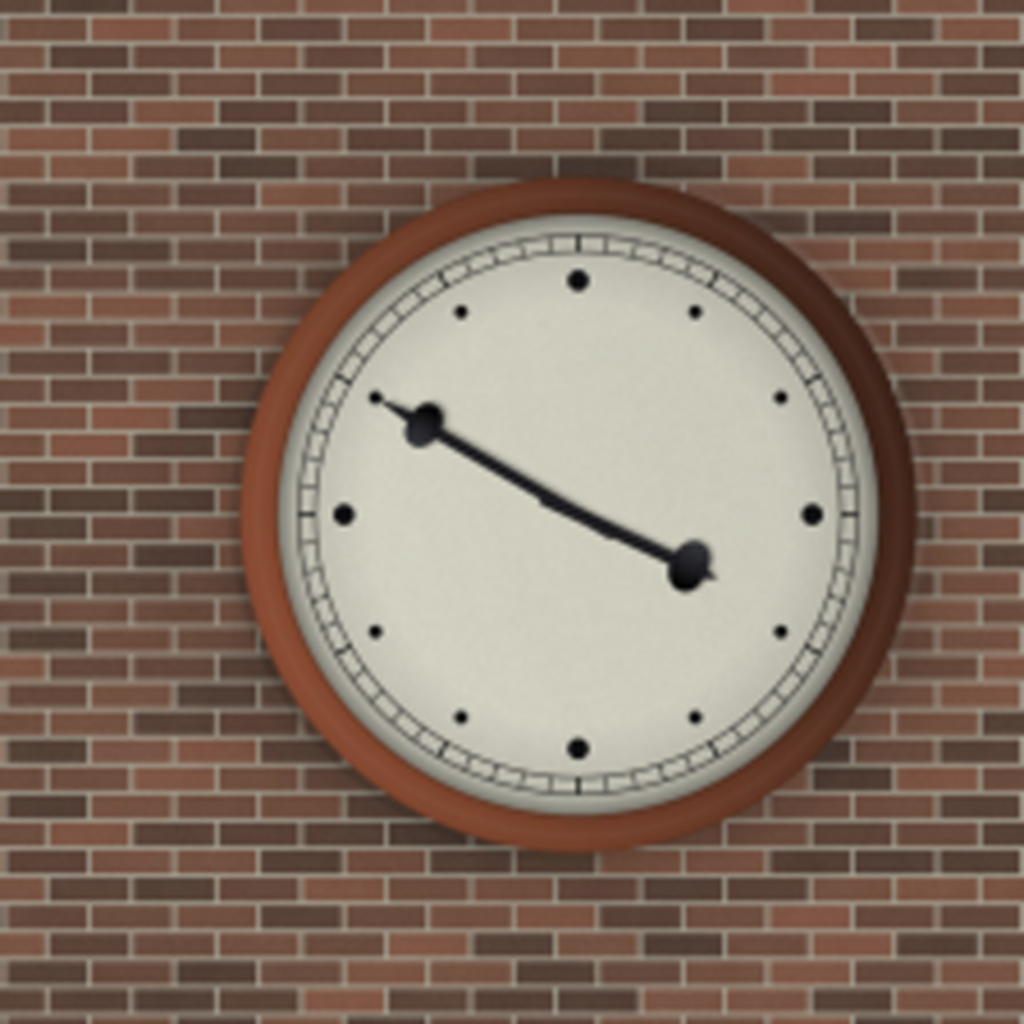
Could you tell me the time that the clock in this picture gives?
3:50
